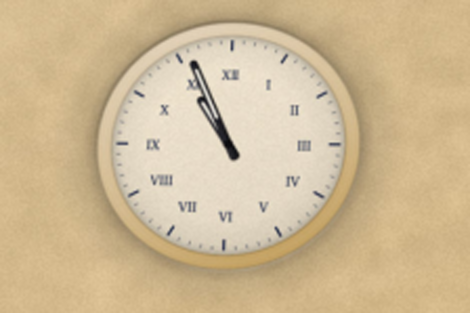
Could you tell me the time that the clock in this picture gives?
10:56
